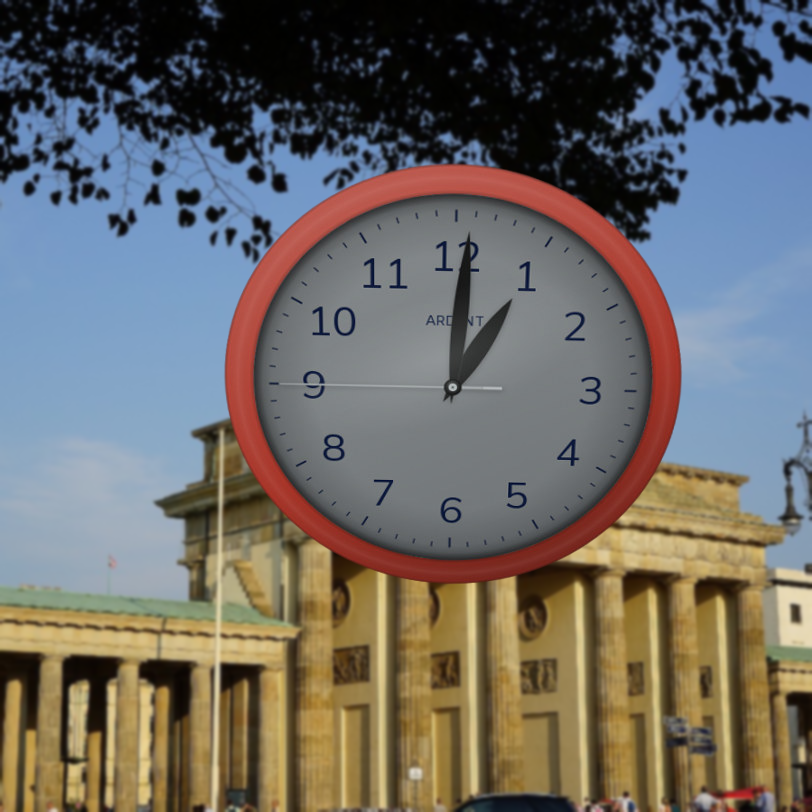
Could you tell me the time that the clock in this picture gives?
1:00:45
